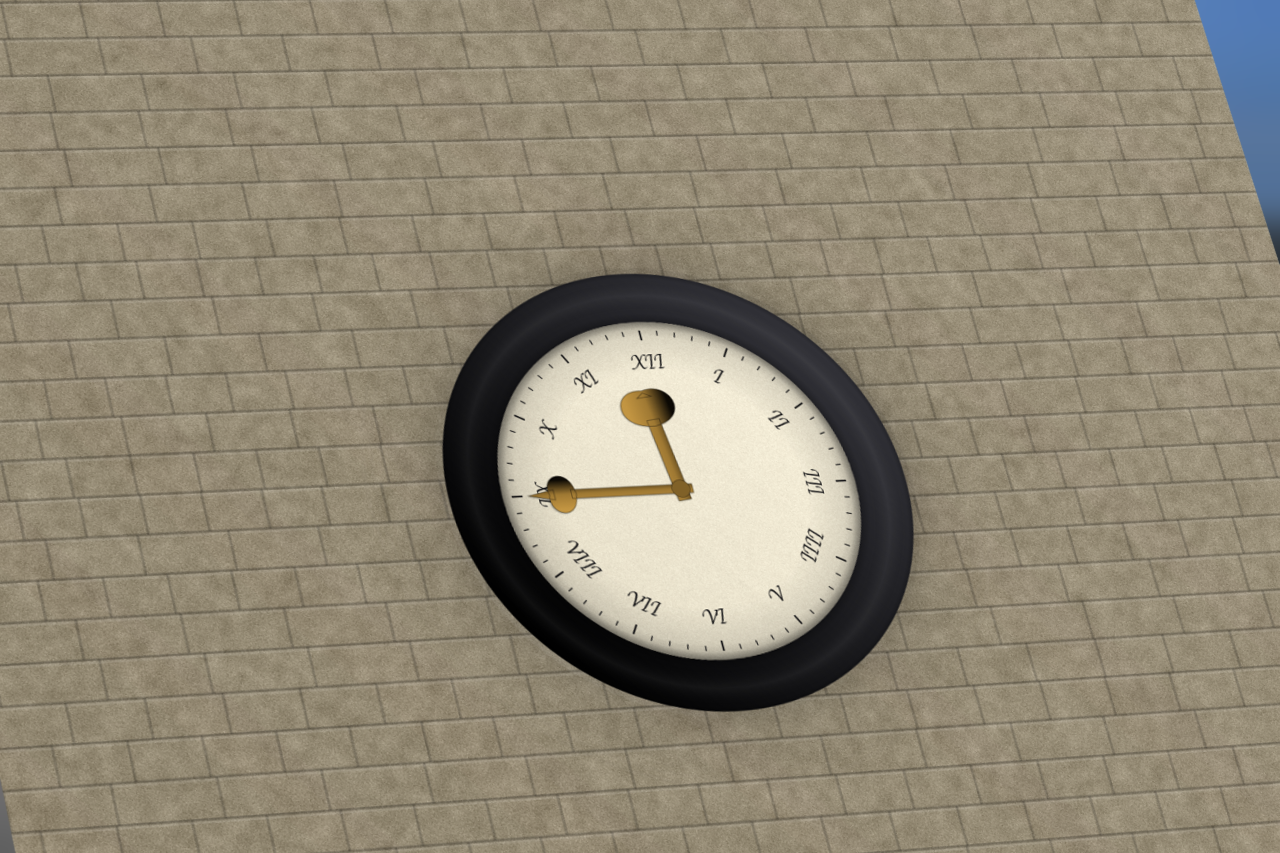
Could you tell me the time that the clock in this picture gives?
11:45
